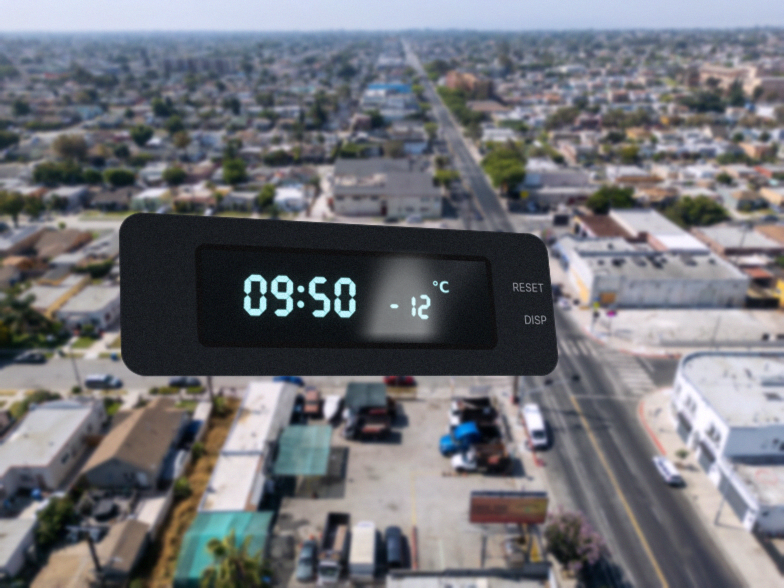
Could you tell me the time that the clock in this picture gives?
9:50
